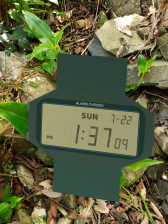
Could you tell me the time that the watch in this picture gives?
1:37:09
